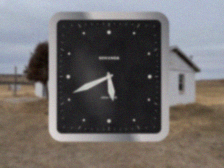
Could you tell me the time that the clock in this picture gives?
5:41
